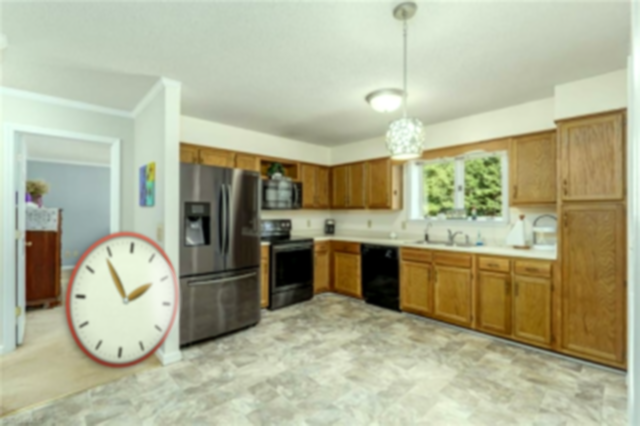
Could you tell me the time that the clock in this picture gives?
1:54
